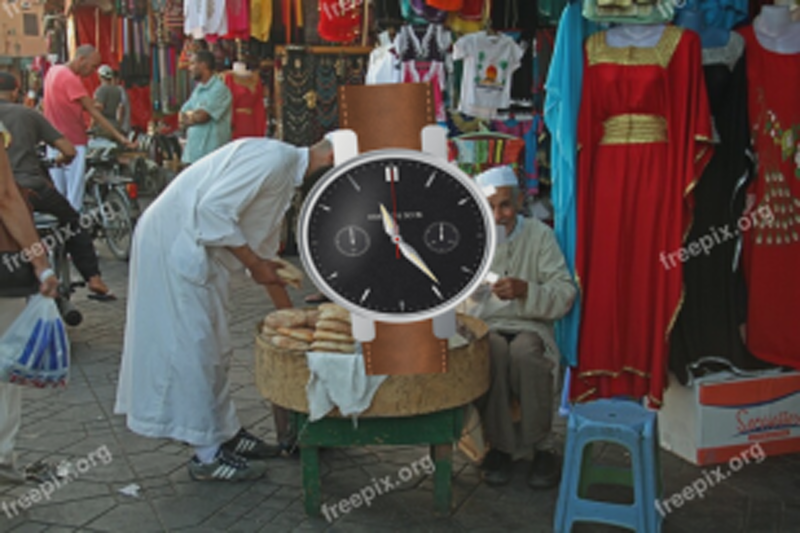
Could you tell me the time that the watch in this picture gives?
11:24
